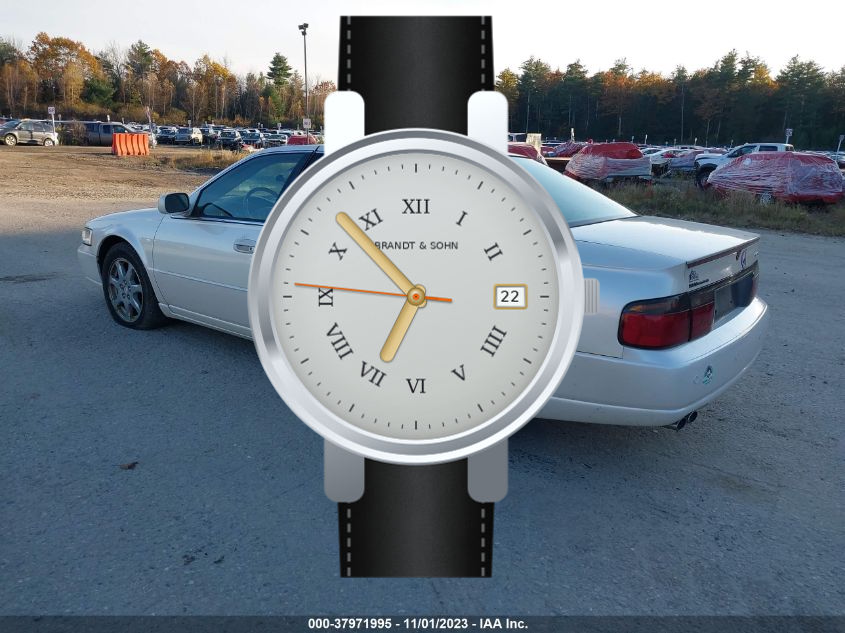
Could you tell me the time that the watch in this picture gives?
6:52:46
